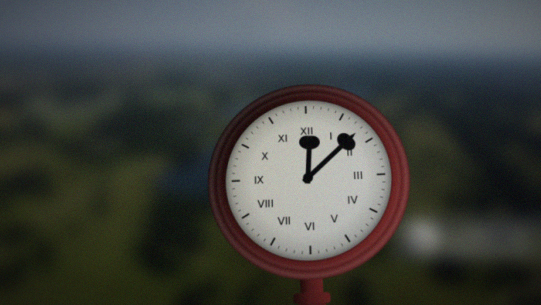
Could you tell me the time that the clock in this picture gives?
12:08
